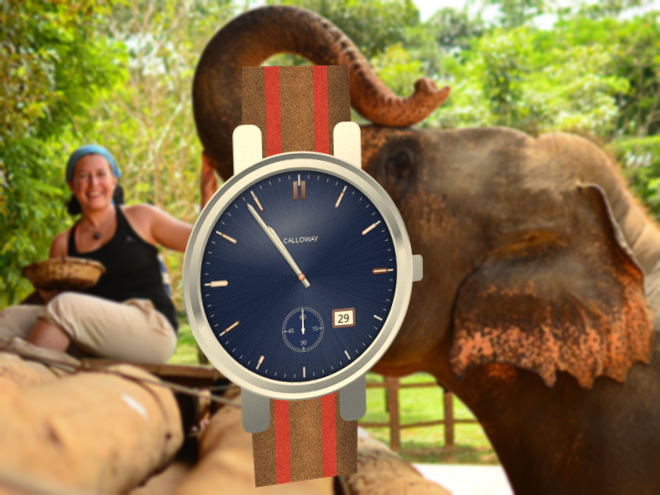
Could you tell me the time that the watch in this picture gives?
10:54
